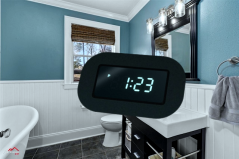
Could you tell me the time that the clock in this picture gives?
1:23
